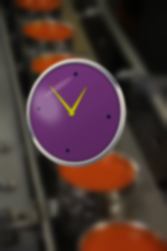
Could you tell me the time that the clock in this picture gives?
12:52
